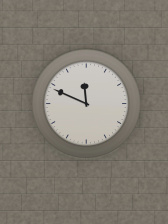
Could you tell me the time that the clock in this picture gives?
11:49
